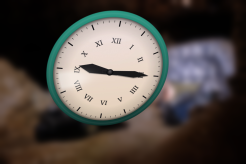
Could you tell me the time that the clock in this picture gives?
9:15
